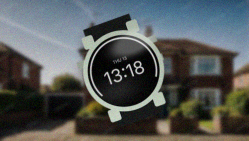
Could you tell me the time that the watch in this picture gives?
13:18
